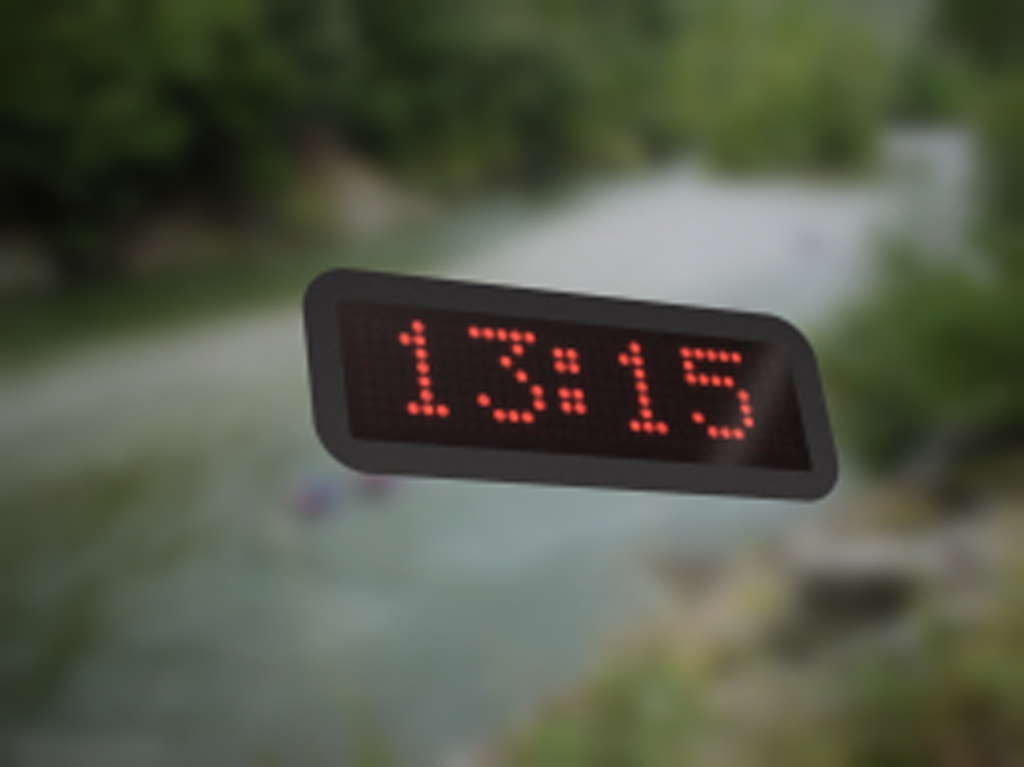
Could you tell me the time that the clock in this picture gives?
13:15
